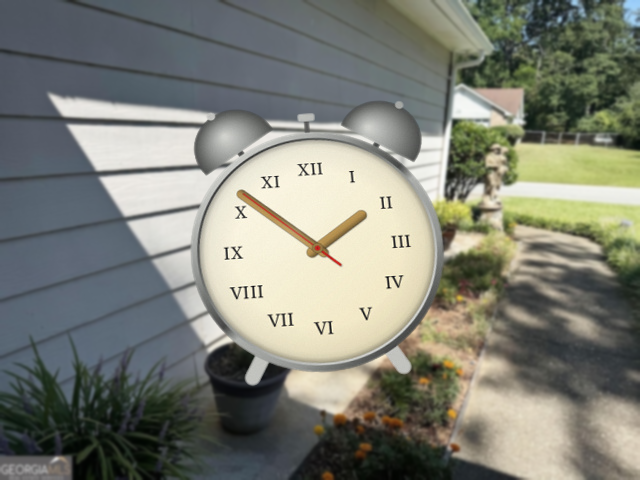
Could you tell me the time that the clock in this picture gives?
1:51:52
